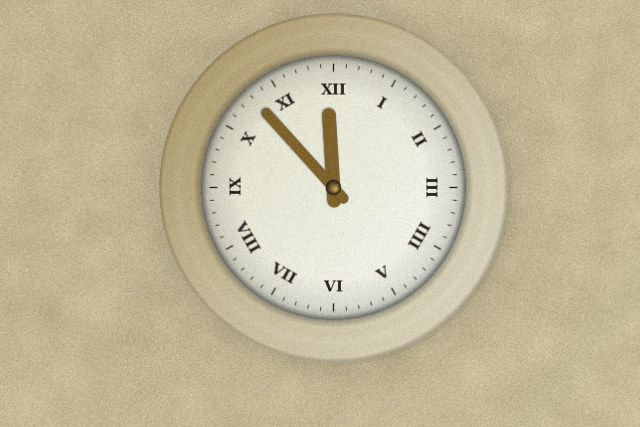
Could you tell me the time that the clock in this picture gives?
11:53
